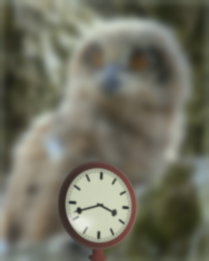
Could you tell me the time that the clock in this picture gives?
3:42
